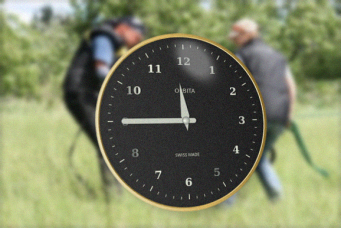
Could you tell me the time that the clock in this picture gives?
11:45
